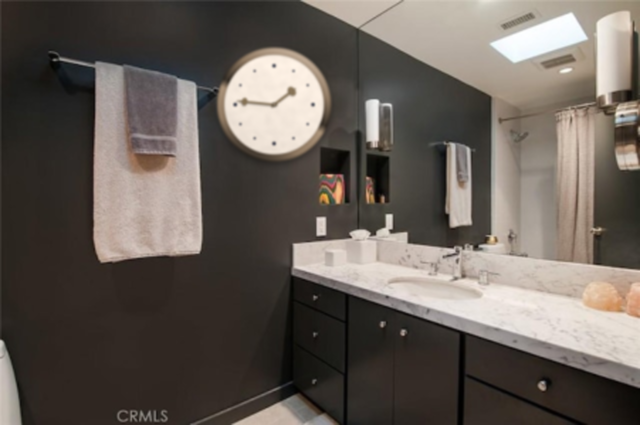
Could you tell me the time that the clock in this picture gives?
1:46
